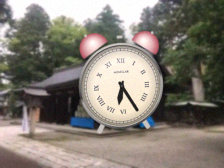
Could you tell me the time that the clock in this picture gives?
6:25
